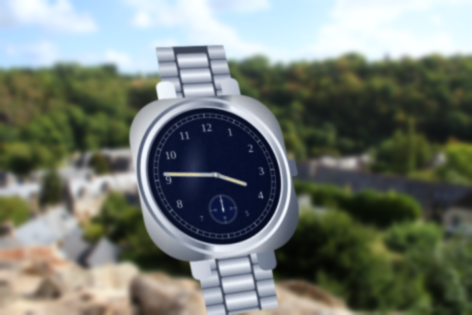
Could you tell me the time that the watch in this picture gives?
3:46
